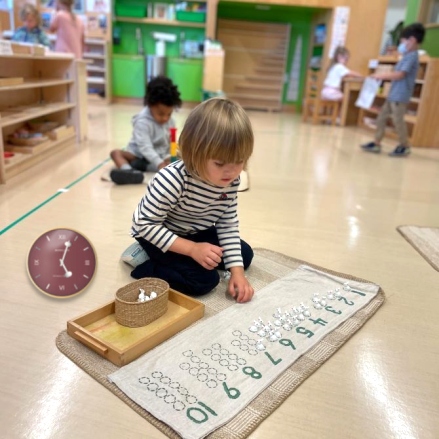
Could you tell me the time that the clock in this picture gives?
5:03
